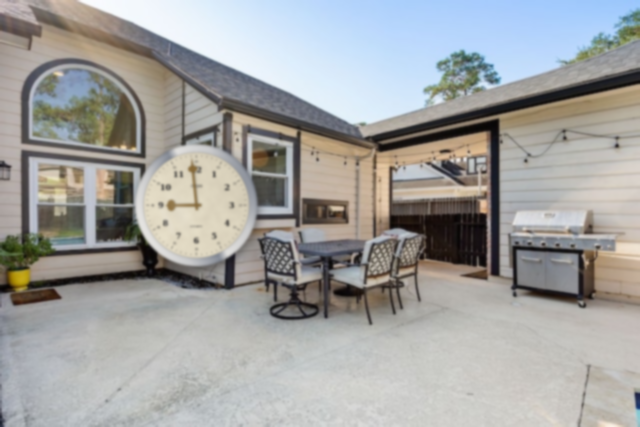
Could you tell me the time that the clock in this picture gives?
8:59
